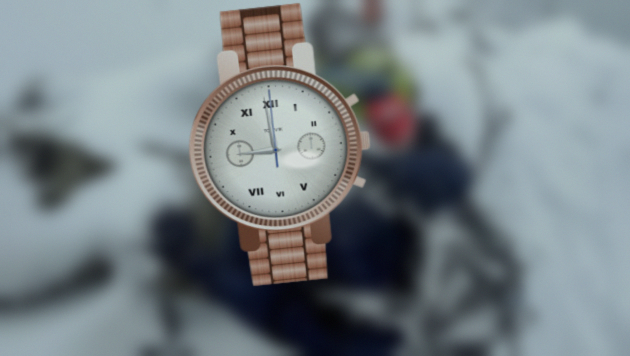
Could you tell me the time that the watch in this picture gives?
8:59
